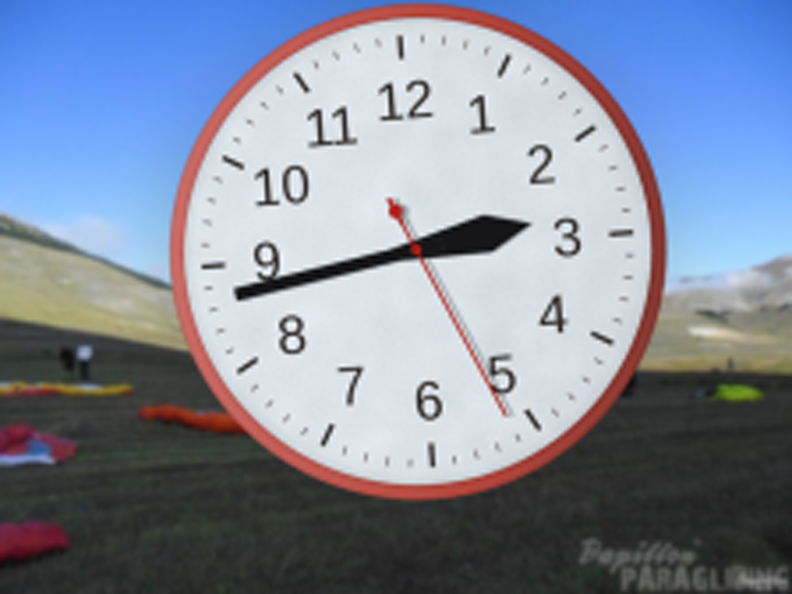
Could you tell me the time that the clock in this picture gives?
2:43:26
